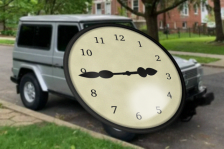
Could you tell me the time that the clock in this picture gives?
2:44
